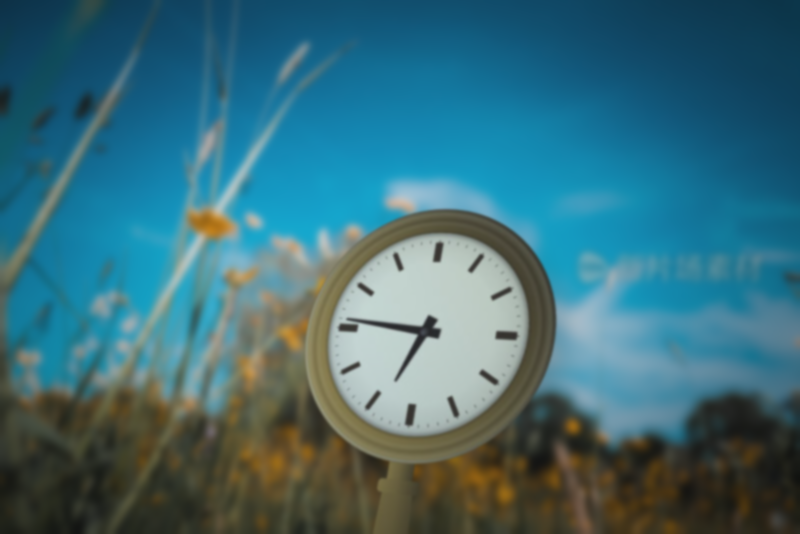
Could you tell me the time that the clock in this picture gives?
6:46
